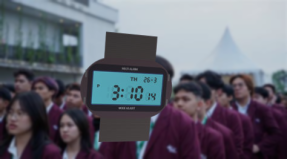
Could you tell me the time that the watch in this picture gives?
3:10:14
